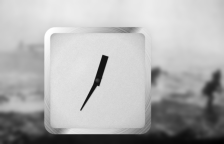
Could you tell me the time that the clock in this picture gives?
12:35
